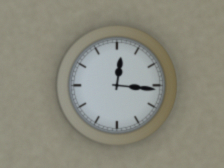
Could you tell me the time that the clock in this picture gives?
12:16
